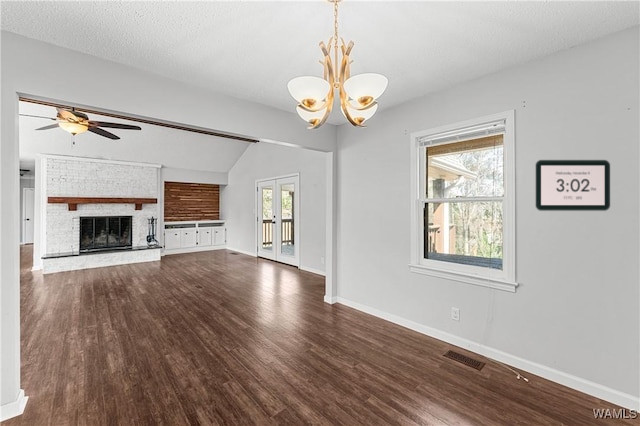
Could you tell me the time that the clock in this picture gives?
3:02
